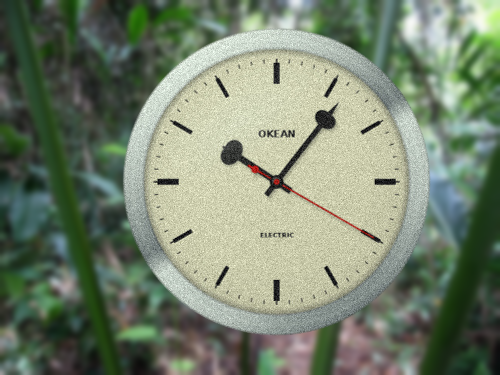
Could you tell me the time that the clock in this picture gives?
10:06:20
